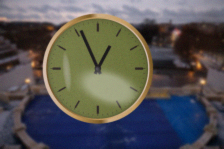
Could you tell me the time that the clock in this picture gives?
12:56
